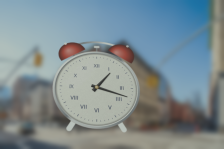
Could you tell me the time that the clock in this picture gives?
1:18
